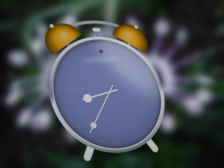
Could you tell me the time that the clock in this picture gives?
8:36
